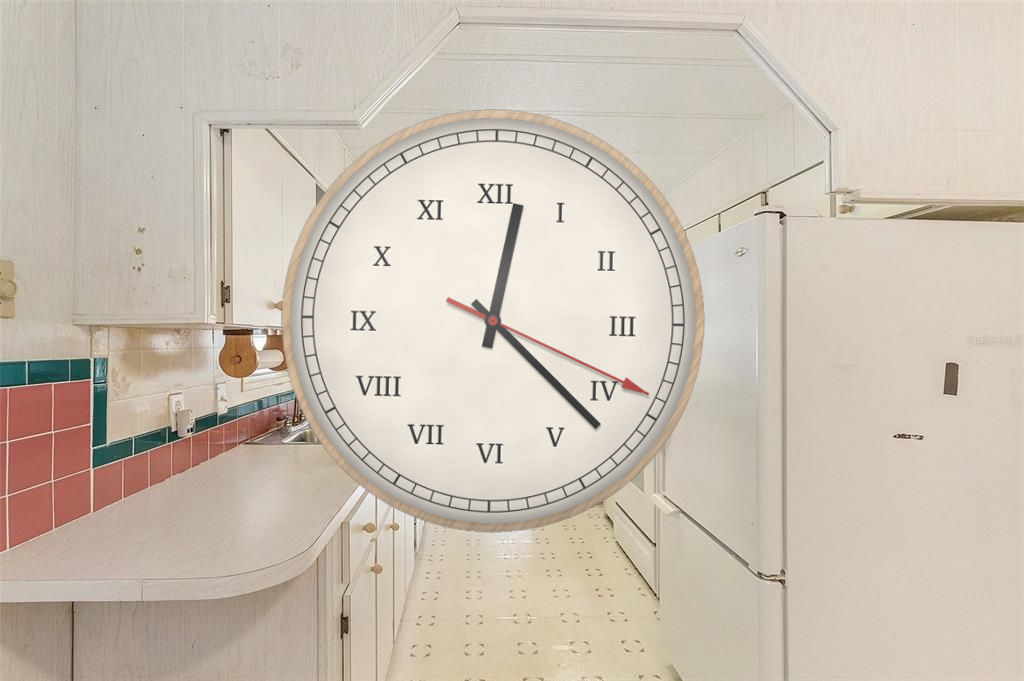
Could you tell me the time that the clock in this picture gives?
12:22:19
